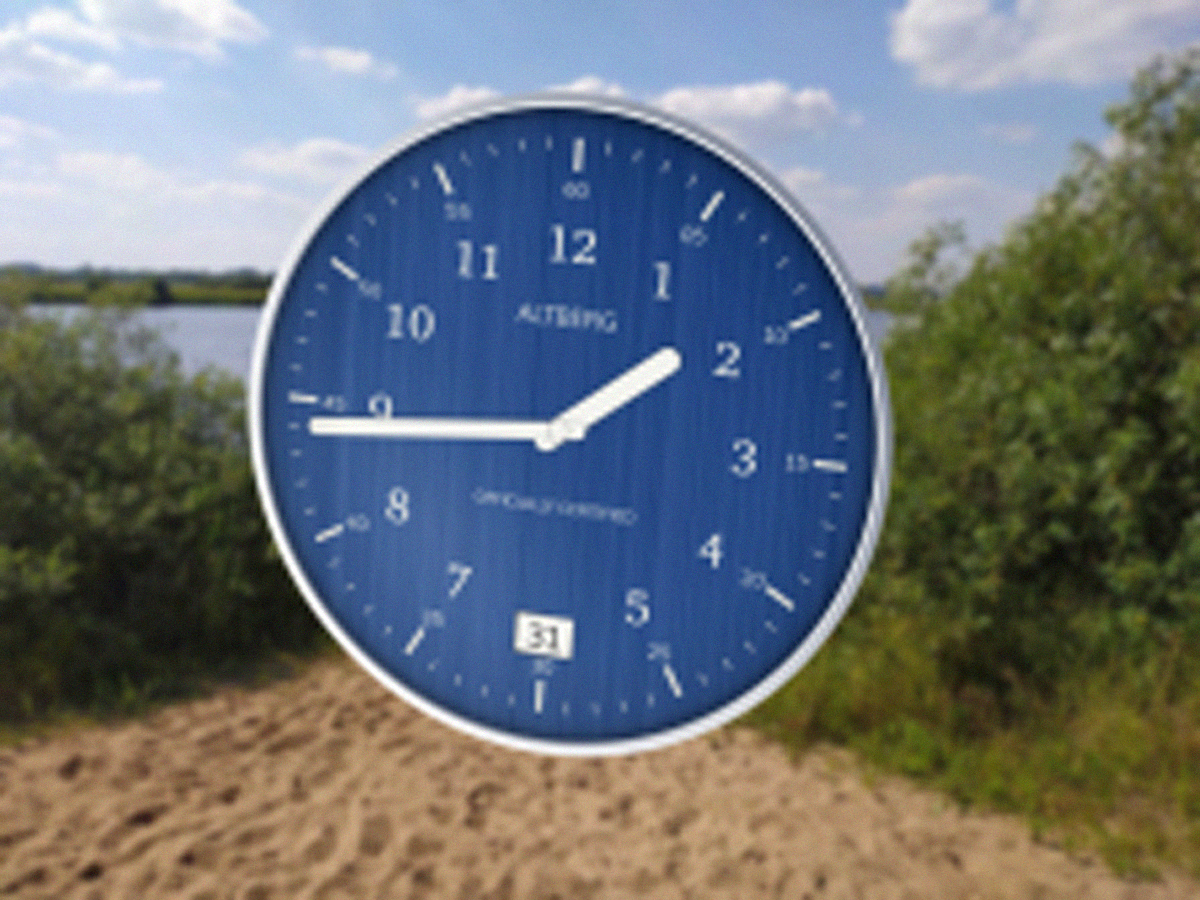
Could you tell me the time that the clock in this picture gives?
1:44
